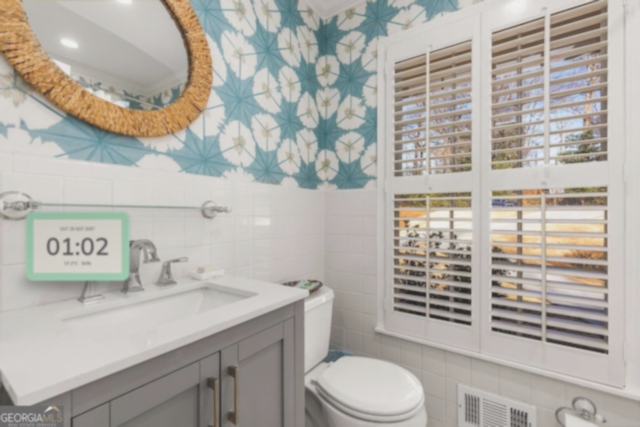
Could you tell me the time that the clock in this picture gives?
1:02
